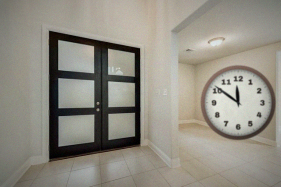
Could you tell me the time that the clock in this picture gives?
11:51
